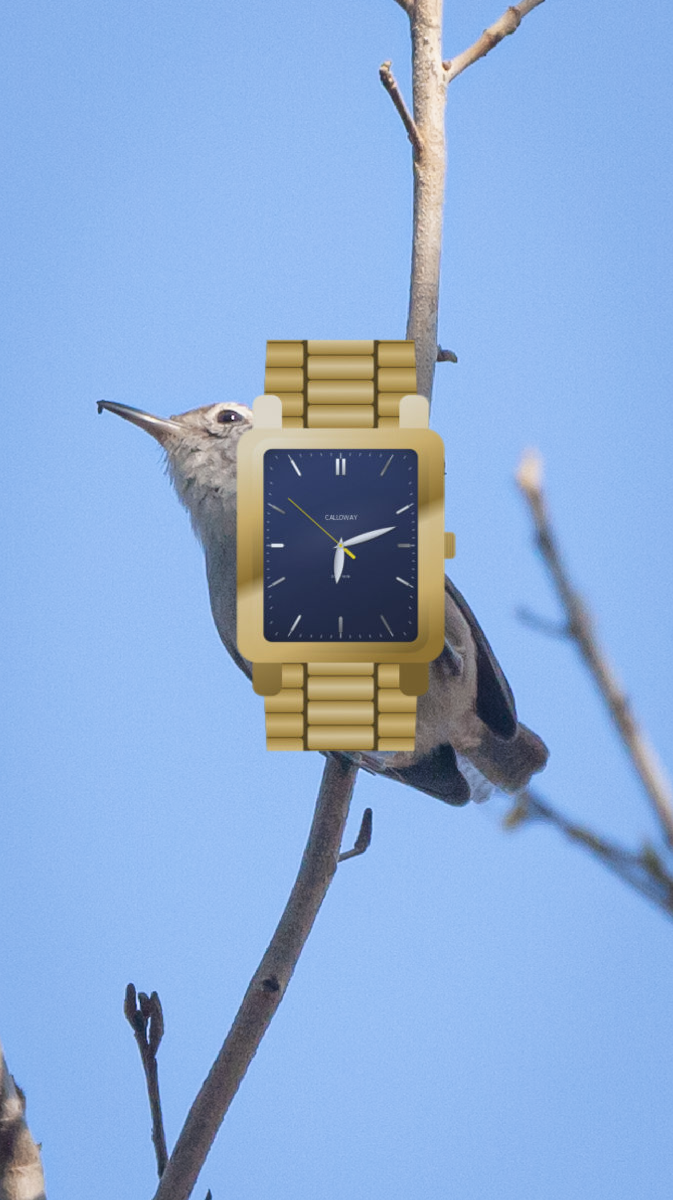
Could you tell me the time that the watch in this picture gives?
6:11:52
